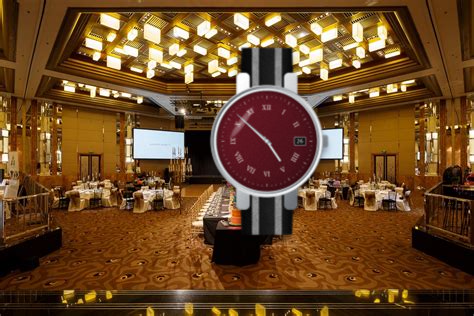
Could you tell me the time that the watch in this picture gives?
4:52
